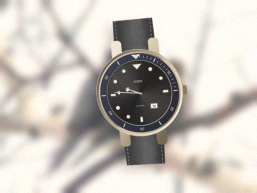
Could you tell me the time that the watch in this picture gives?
9:46
